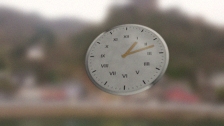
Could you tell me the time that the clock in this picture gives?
1:12
